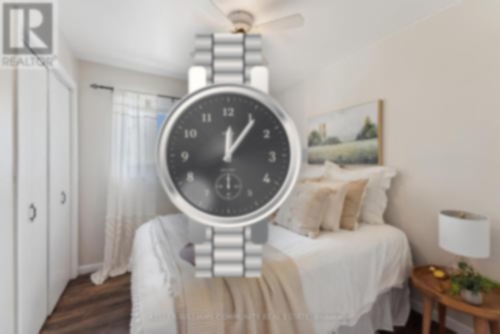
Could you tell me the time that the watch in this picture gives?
12:06
